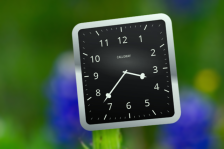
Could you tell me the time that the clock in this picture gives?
3:37
